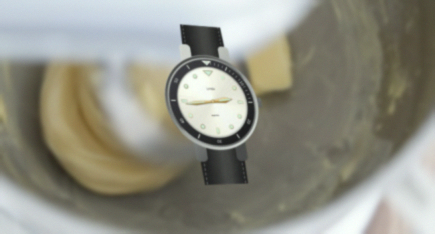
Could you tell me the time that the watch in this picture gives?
2:44
